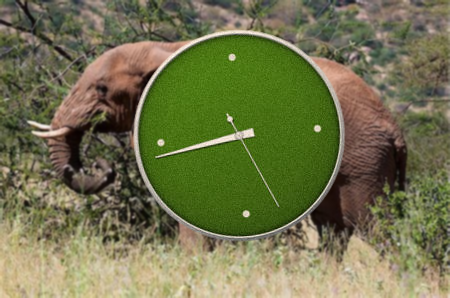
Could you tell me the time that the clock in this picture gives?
8:43:26
